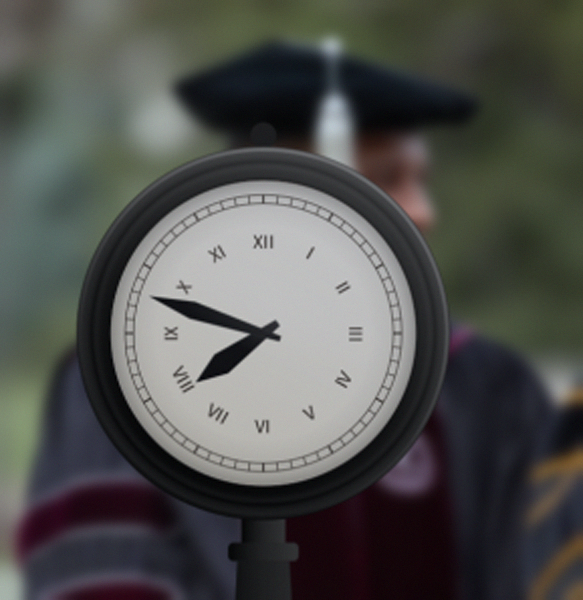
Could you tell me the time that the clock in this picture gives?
7:48
